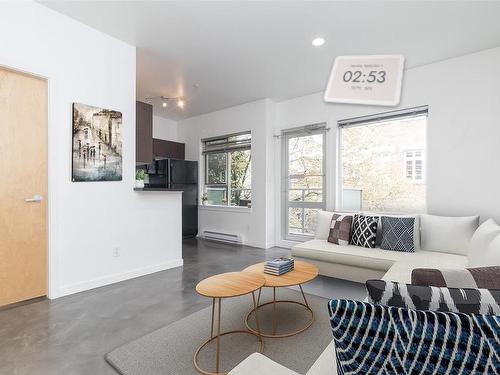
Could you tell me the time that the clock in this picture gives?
2:53
